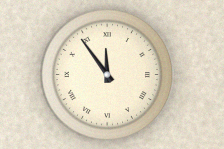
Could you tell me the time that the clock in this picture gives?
11:54
